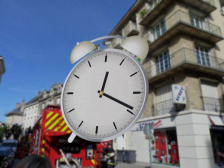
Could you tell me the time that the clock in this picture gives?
12:19
